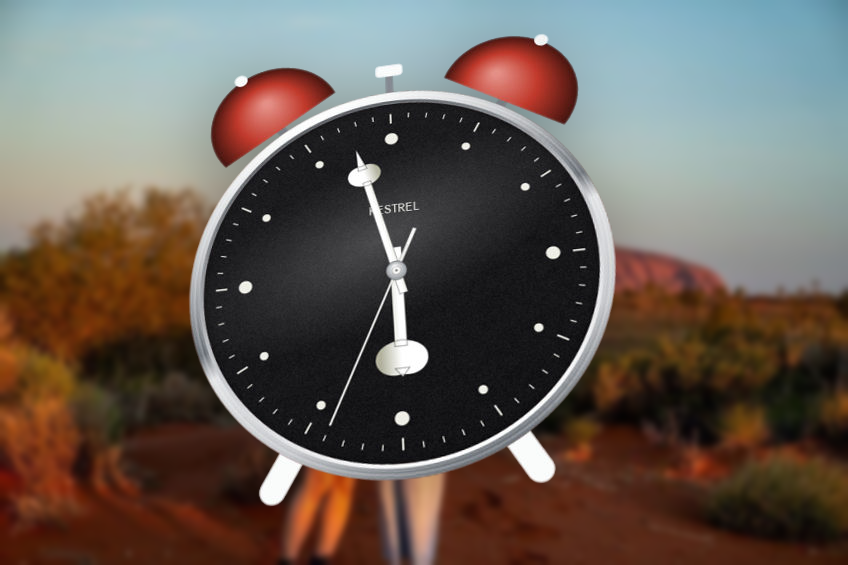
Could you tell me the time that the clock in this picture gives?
5:57:34
